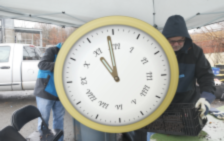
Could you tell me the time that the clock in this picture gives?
10:59
